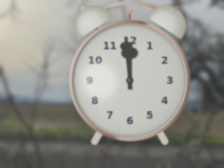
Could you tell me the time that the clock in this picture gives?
11:59
